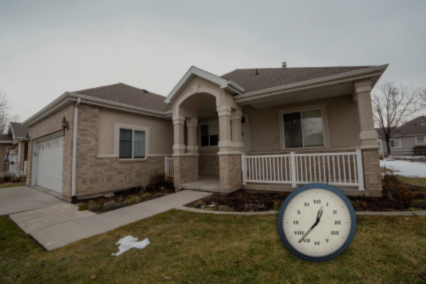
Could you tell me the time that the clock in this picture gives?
12:37
